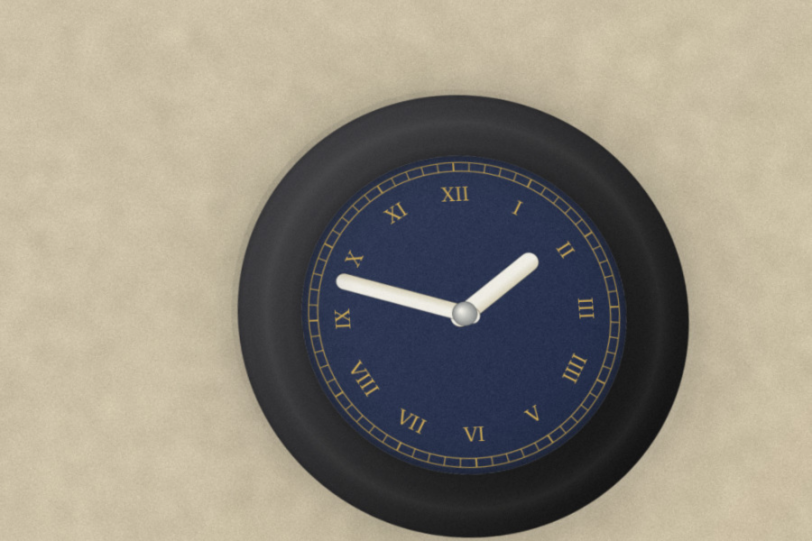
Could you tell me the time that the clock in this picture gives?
1:48
